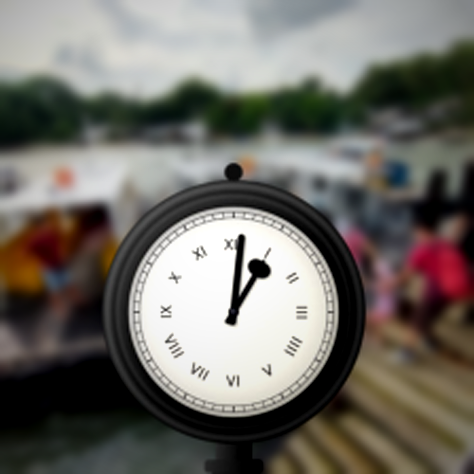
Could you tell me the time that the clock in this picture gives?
1:01
